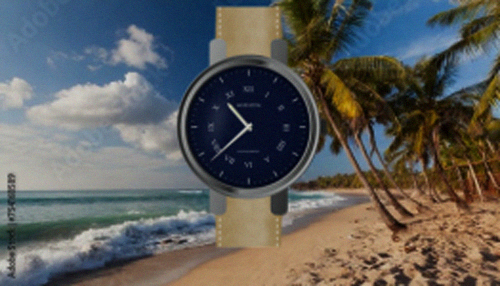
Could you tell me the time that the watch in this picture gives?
10:38
